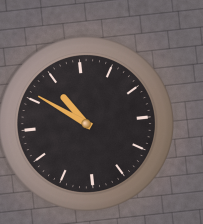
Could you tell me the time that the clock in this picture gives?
10:51
